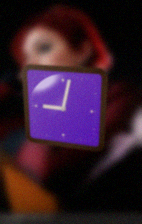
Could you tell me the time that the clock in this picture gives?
9:02
